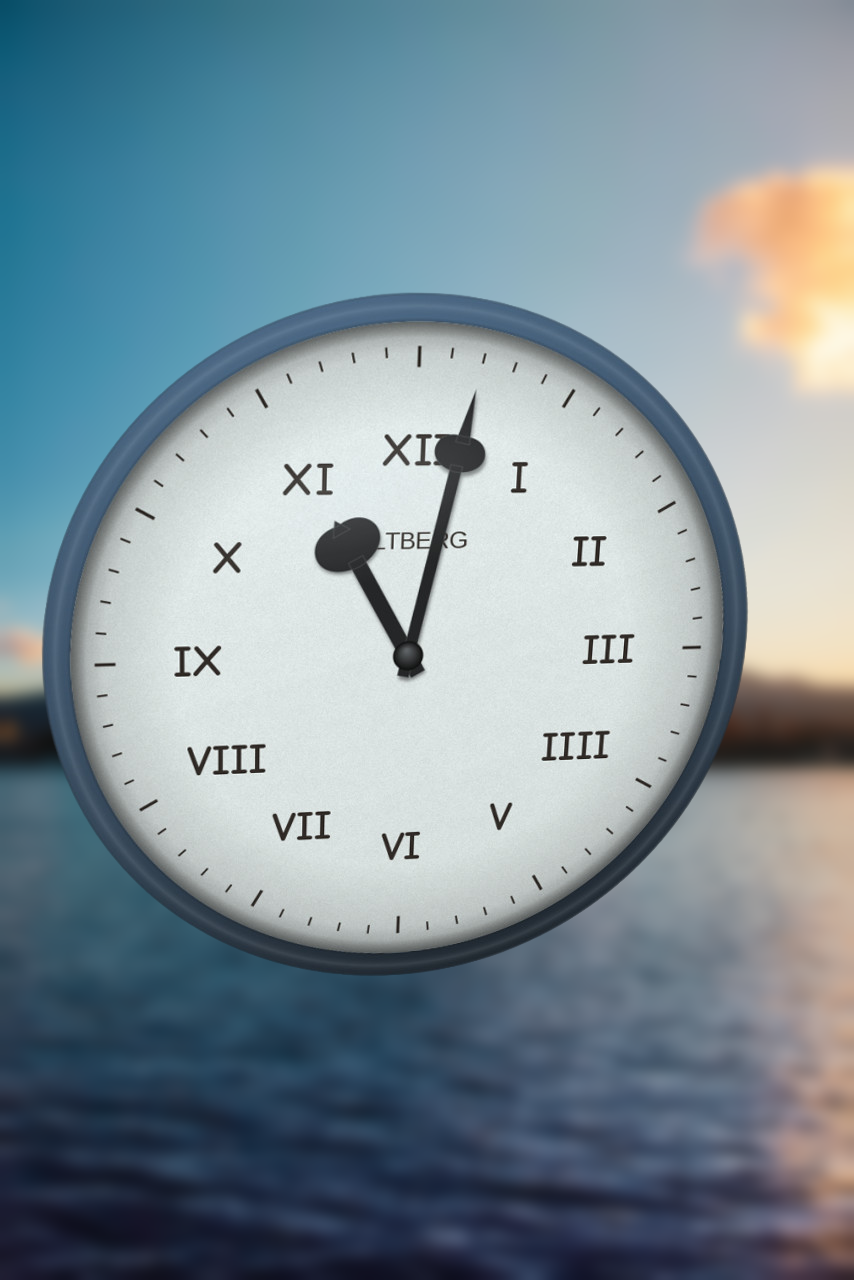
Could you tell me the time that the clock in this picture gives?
11:02
